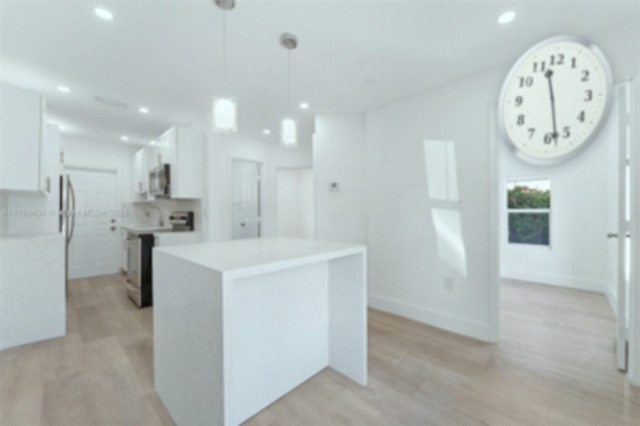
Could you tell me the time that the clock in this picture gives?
11:28
